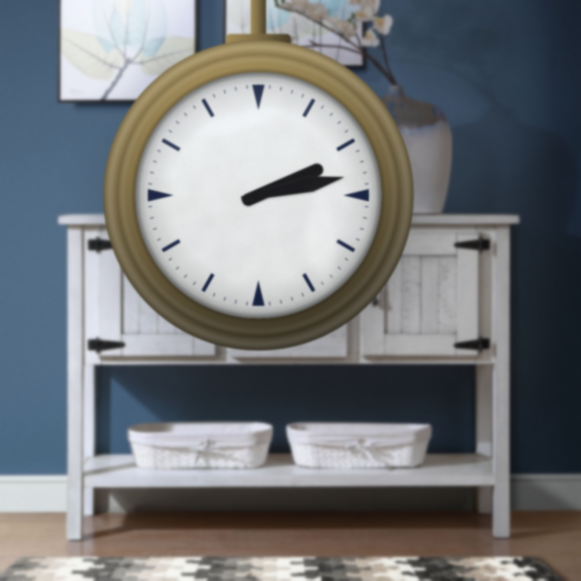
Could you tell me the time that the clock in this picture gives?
2:13
